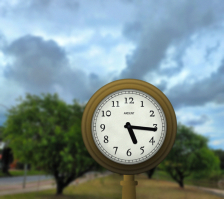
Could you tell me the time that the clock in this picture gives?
5:16
